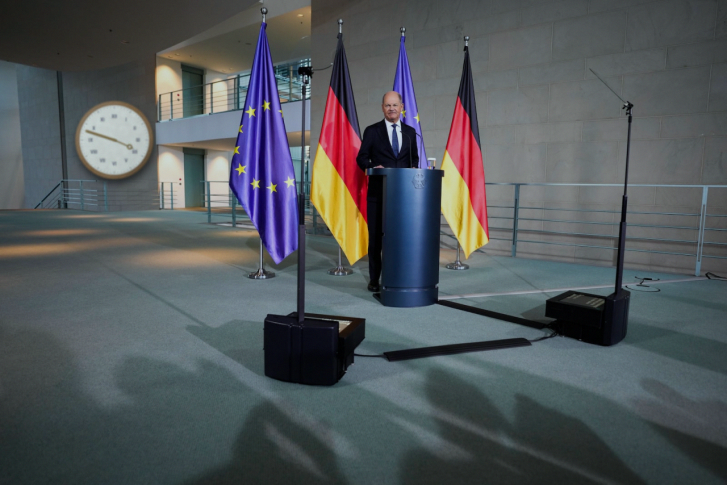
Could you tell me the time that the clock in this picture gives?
3:48
